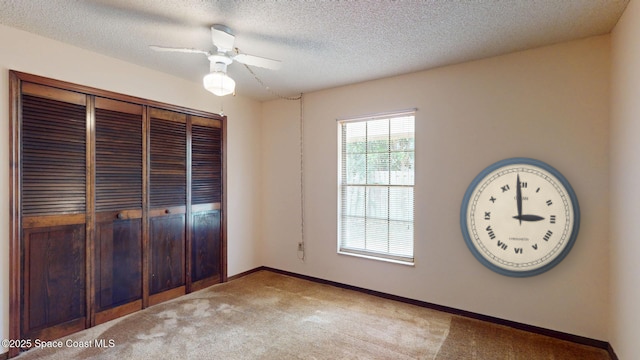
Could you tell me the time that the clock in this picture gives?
2:59
